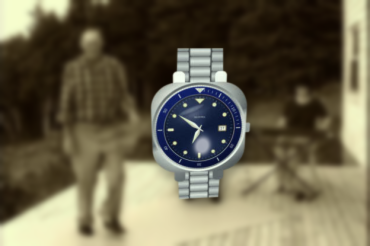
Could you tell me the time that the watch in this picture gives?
6:51
